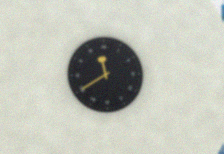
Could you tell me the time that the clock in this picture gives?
11:40
